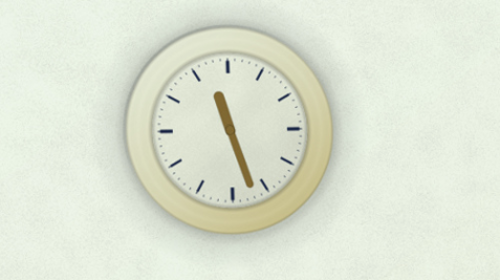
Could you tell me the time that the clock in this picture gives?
11:27
